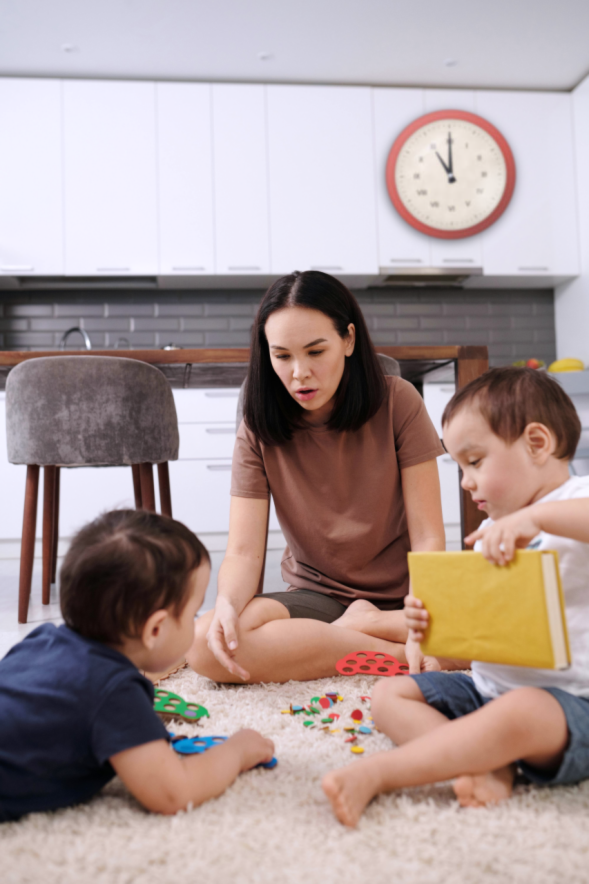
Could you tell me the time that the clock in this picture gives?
11:00
